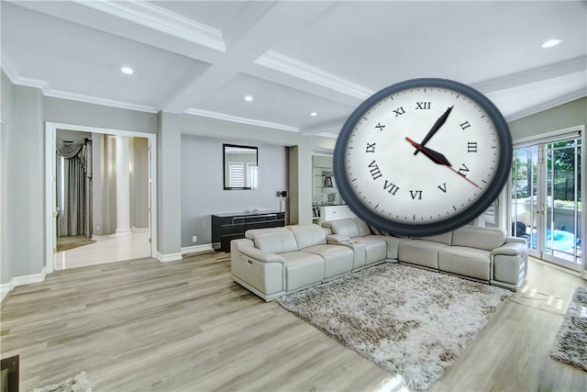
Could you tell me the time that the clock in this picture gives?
4:05:21
